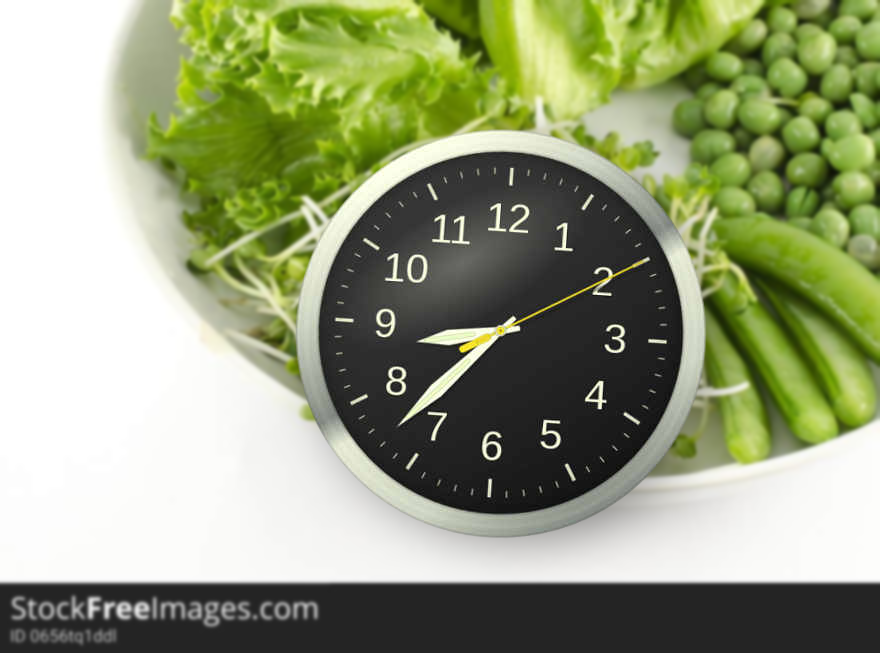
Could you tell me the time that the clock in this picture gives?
8:37:10
